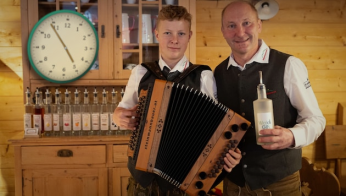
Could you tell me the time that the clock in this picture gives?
4:54
